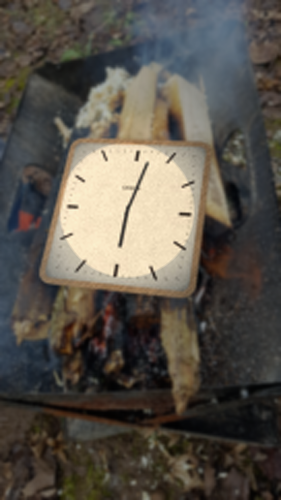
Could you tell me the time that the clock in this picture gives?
6:02
